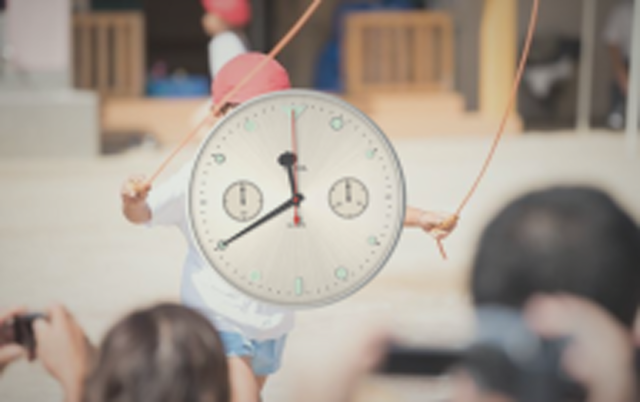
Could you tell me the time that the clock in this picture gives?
11:40
